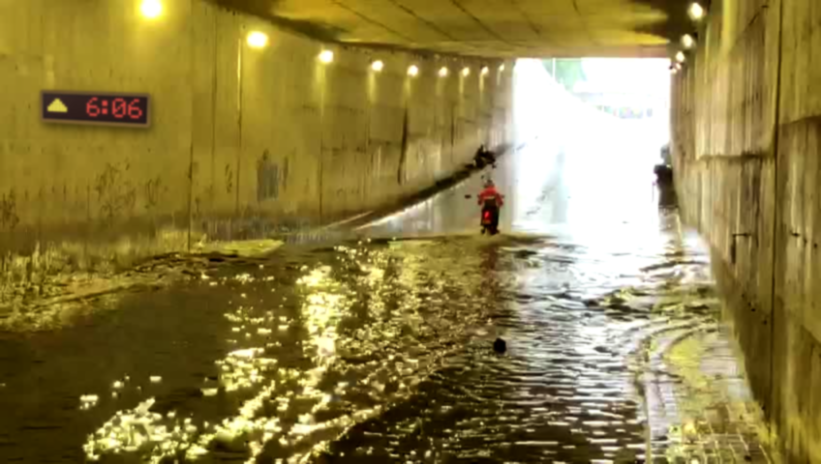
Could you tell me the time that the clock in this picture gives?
6:06
